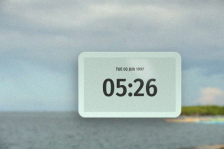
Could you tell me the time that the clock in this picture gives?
5:26
